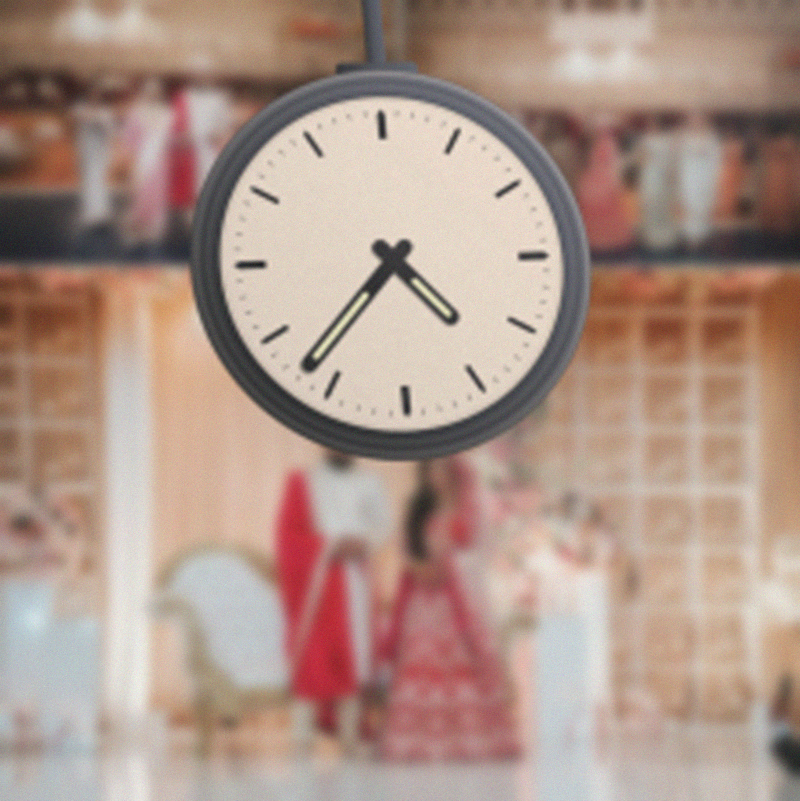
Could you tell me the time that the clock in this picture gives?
4:37
